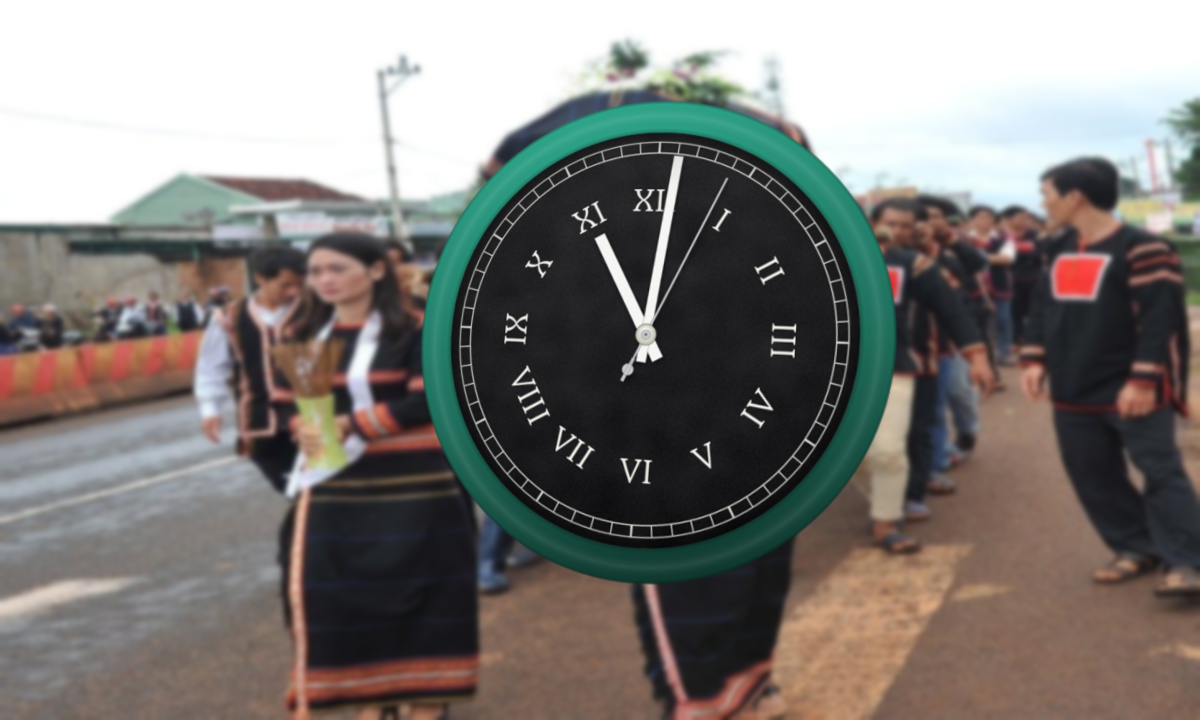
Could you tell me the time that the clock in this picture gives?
11:01:04
